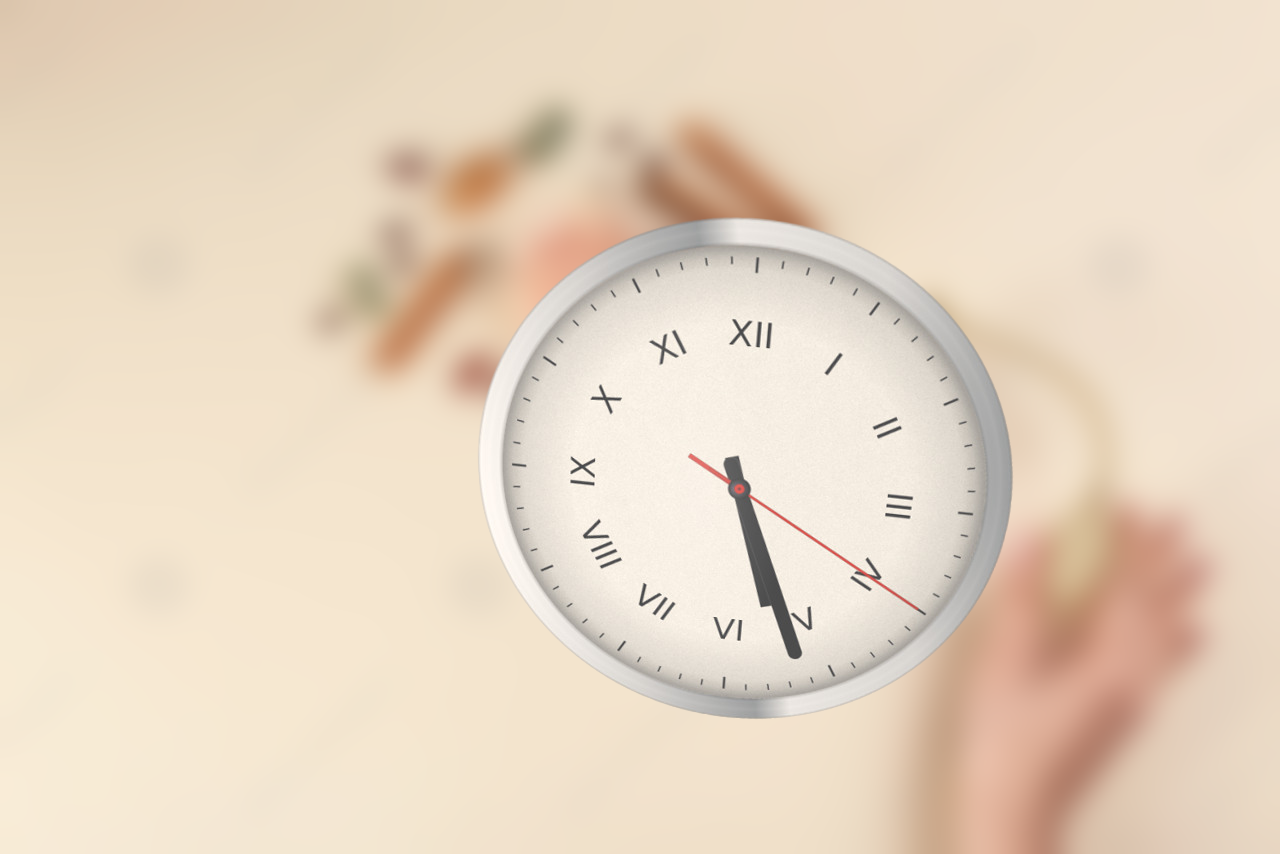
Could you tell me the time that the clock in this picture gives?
5:26:20
